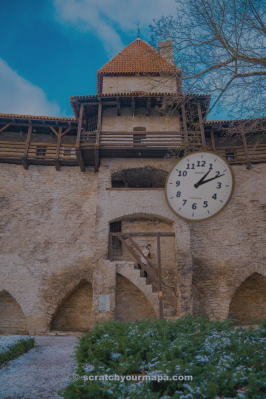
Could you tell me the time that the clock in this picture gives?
1:11
